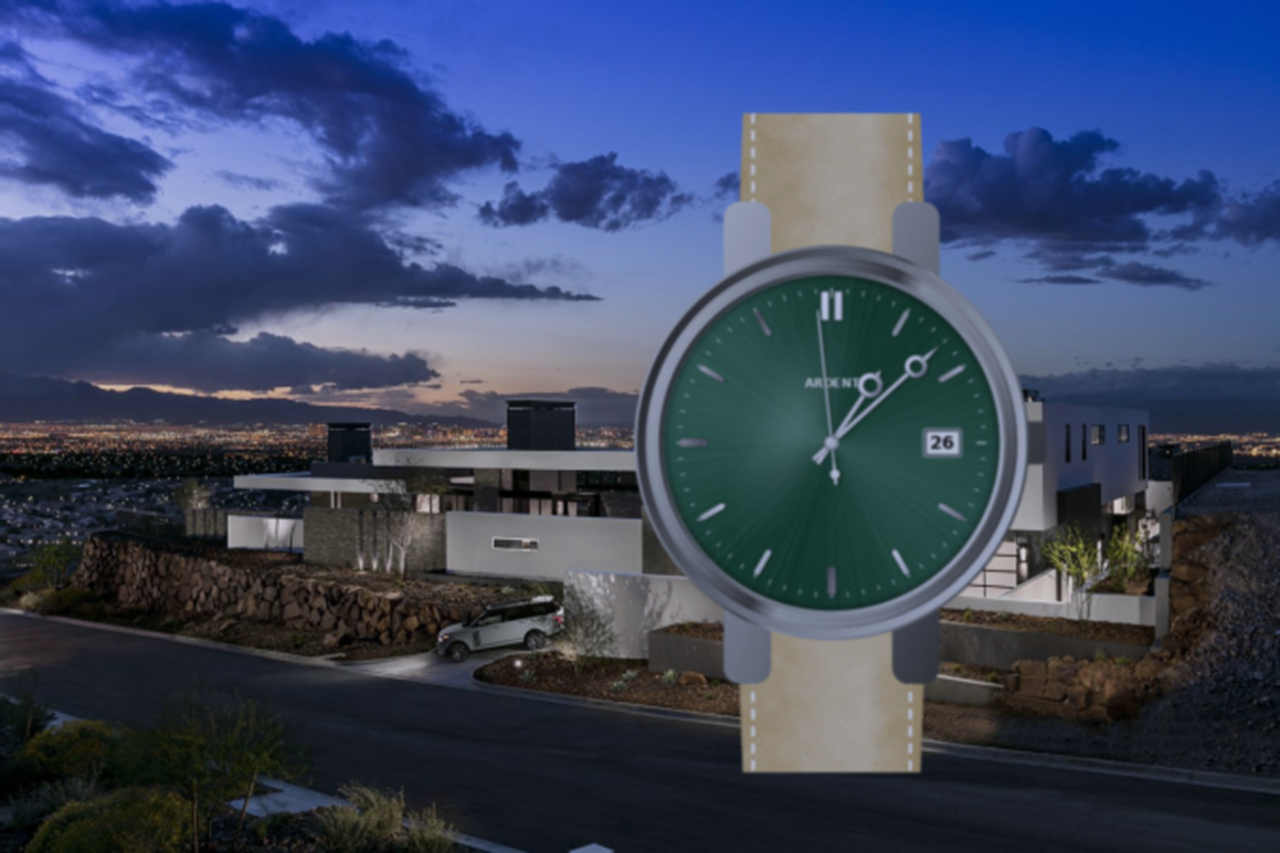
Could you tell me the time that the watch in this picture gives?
1:07:59
